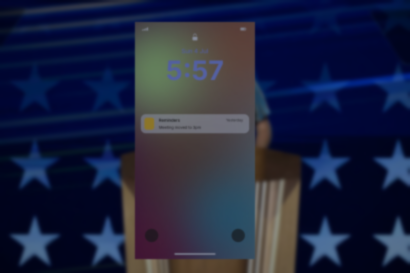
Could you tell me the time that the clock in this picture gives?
5:57
